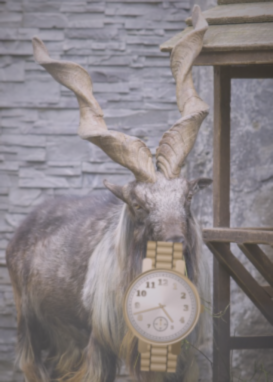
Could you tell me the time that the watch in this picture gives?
4:42
